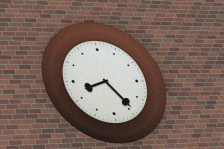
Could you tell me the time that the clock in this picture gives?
8:24
